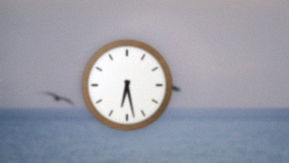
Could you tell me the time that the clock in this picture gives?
6:28
